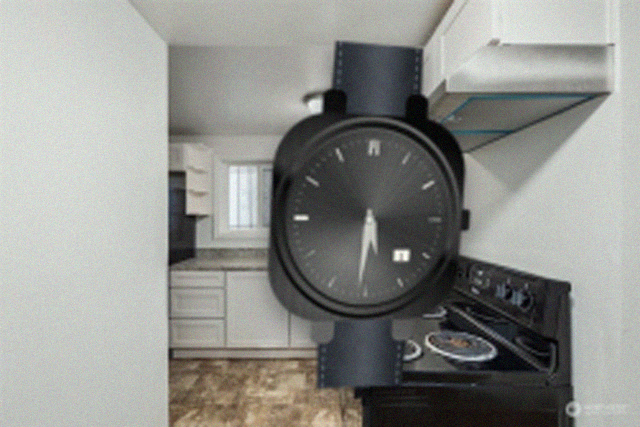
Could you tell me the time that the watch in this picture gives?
5:31
